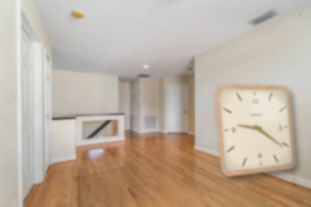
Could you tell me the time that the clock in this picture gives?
9:21
